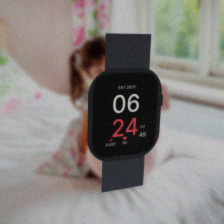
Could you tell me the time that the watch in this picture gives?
6:24
